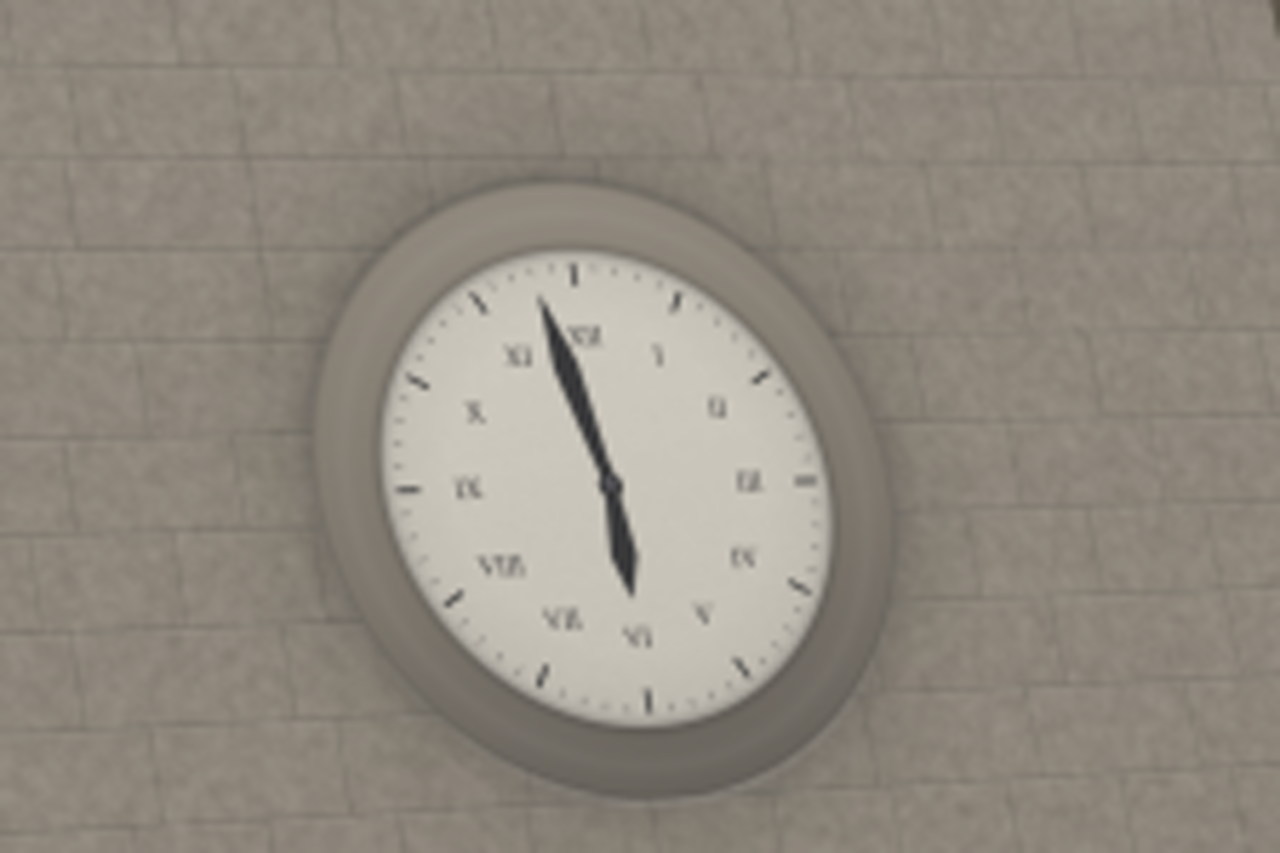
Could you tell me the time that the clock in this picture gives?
5:58
